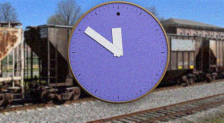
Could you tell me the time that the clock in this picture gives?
11:51
